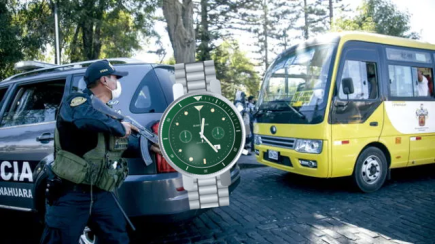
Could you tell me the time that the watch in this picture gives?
12:24
